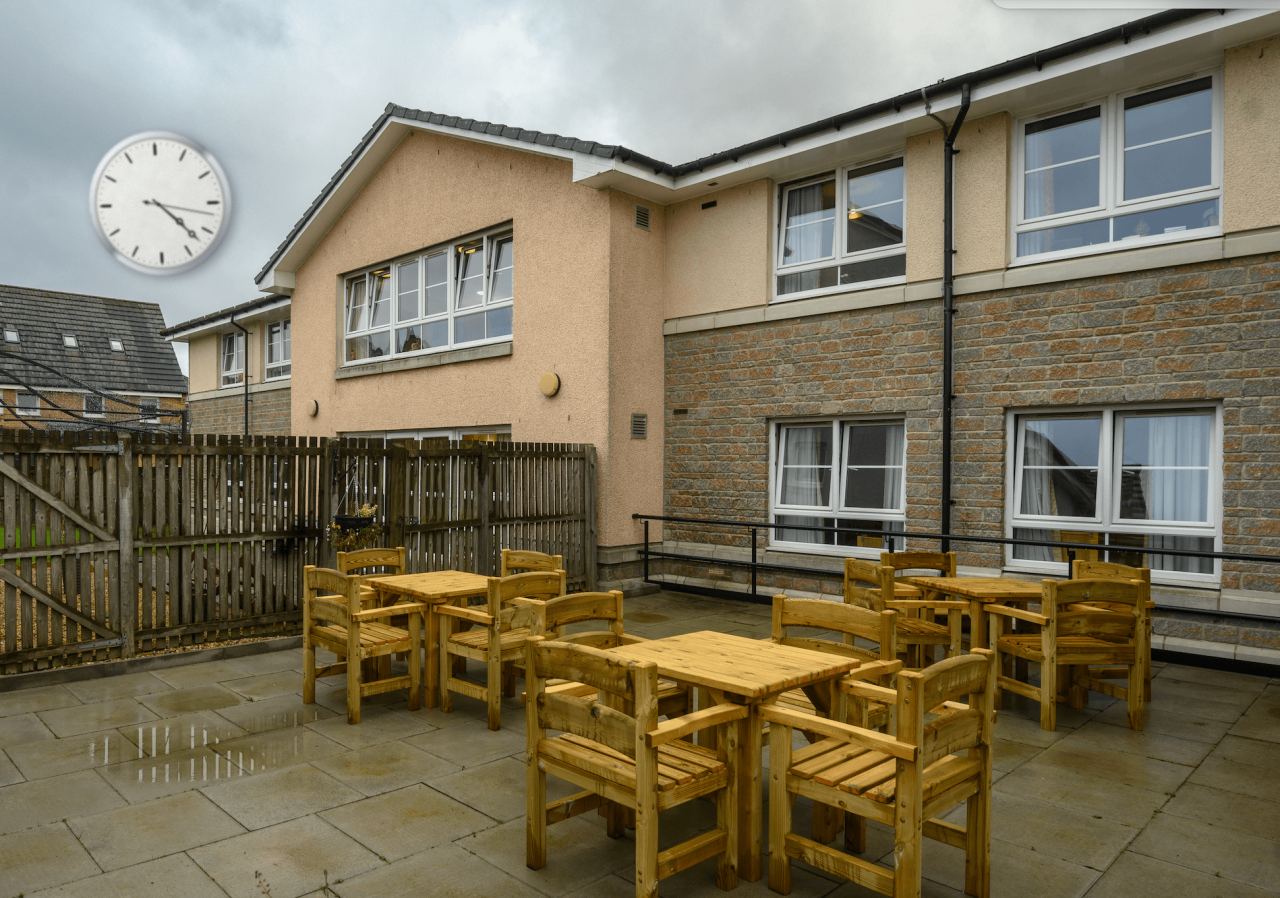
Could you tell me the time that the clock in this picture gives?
4:22:17
